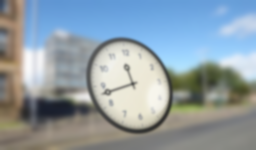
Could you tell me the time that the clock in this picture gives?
11:43
